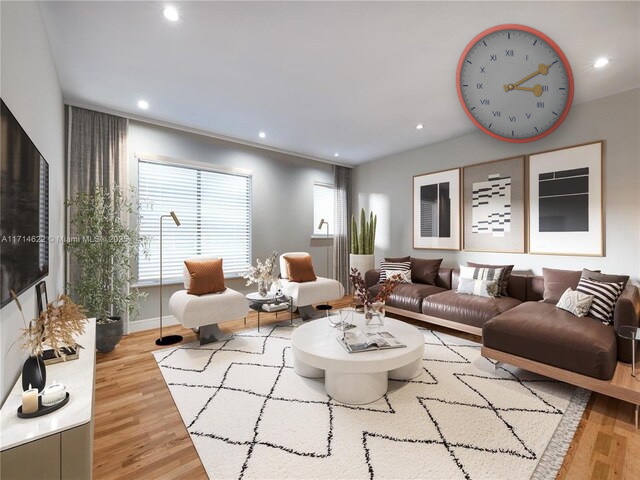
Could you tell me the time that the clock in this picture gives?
3:10
